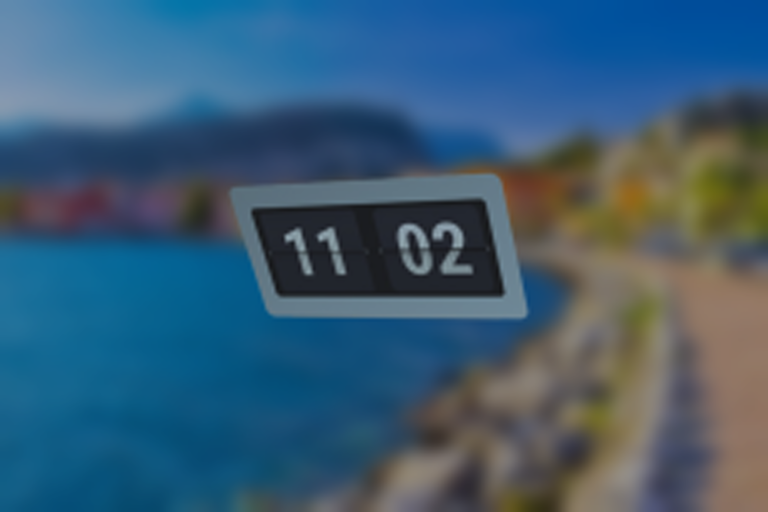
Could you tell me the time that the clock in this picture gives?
11:02
